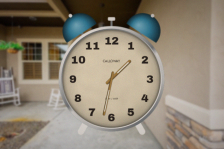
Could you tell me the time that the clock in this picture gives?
1:32
